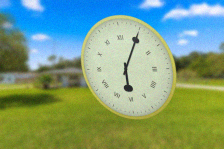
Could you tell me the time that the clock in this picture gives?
6:05
